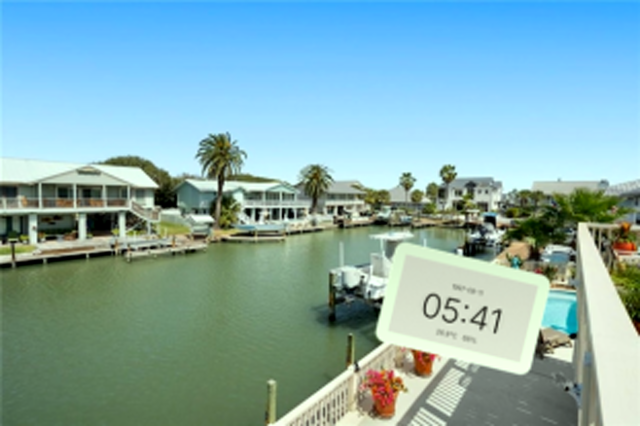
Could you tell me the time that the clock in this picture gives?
5:41
